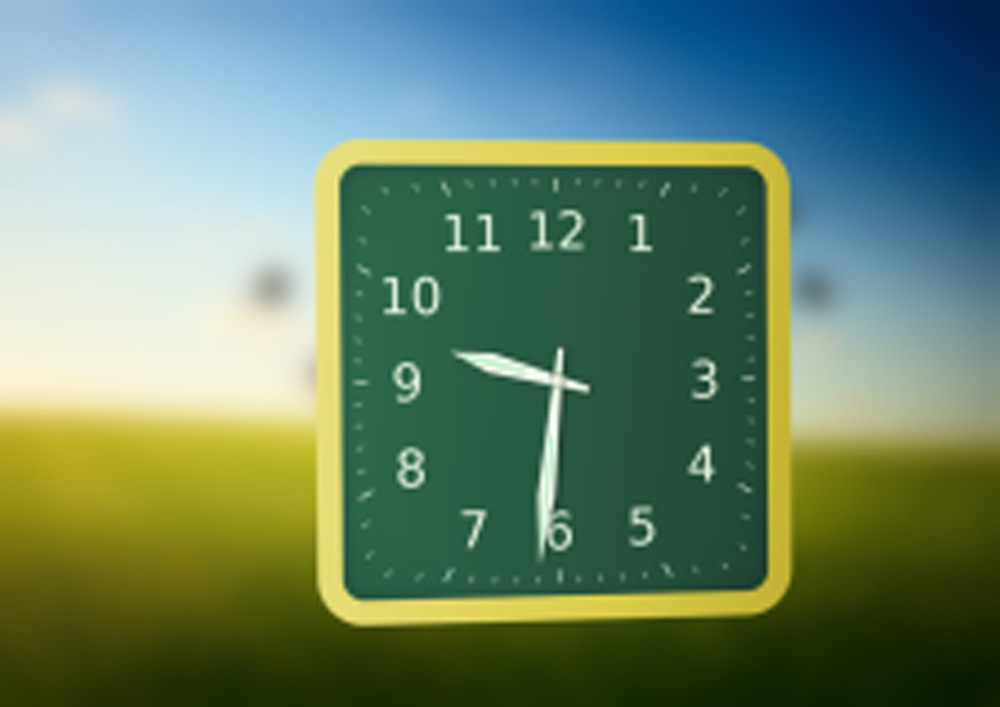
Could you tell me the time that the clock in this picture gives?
9:31
